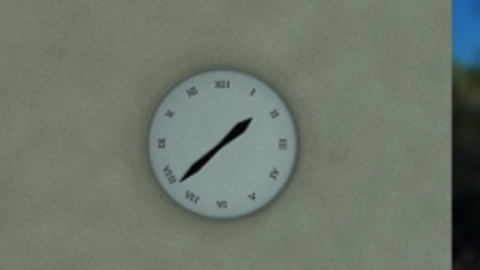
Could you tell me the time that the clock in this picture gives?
1:38
